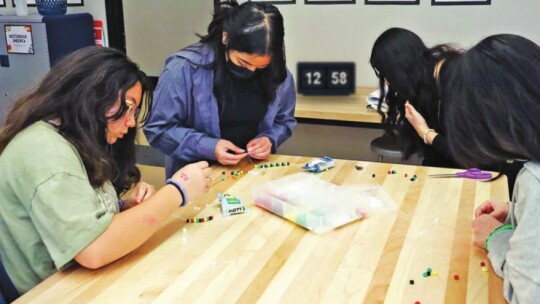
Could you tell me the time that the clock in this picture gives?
12:58
